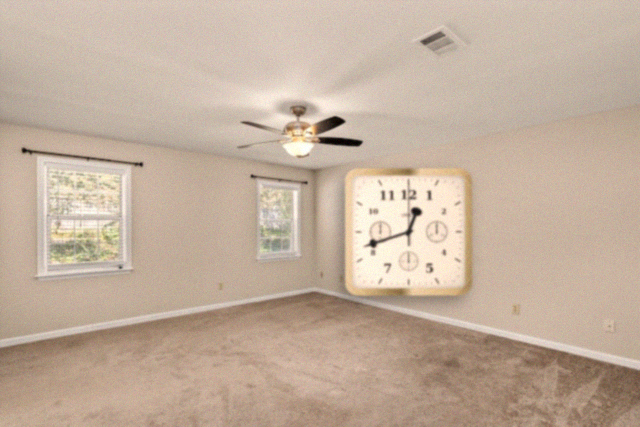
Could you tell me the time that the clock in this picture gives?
12:42
